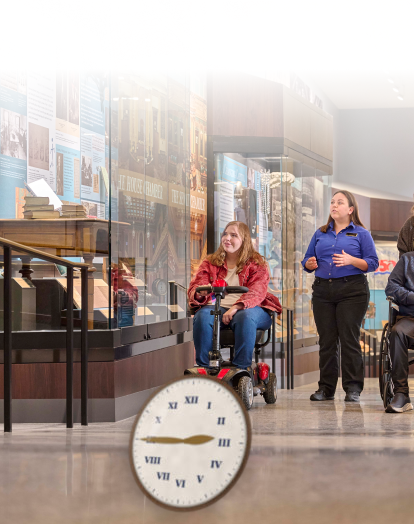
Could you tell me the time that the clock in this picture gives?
2:45
